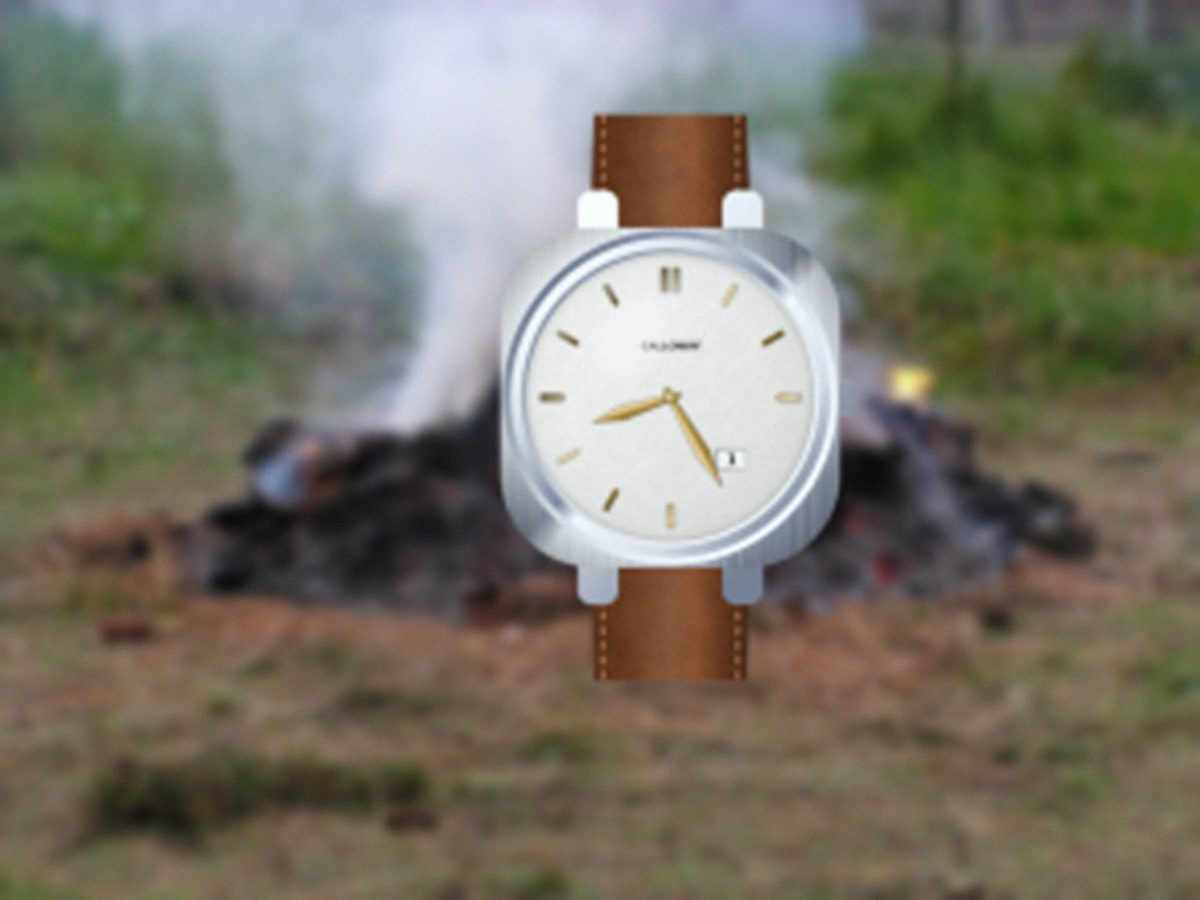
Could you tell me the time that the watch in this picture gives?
8:25
